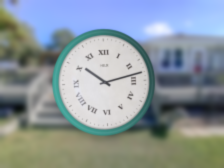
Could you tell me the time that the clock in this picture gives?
10:13
